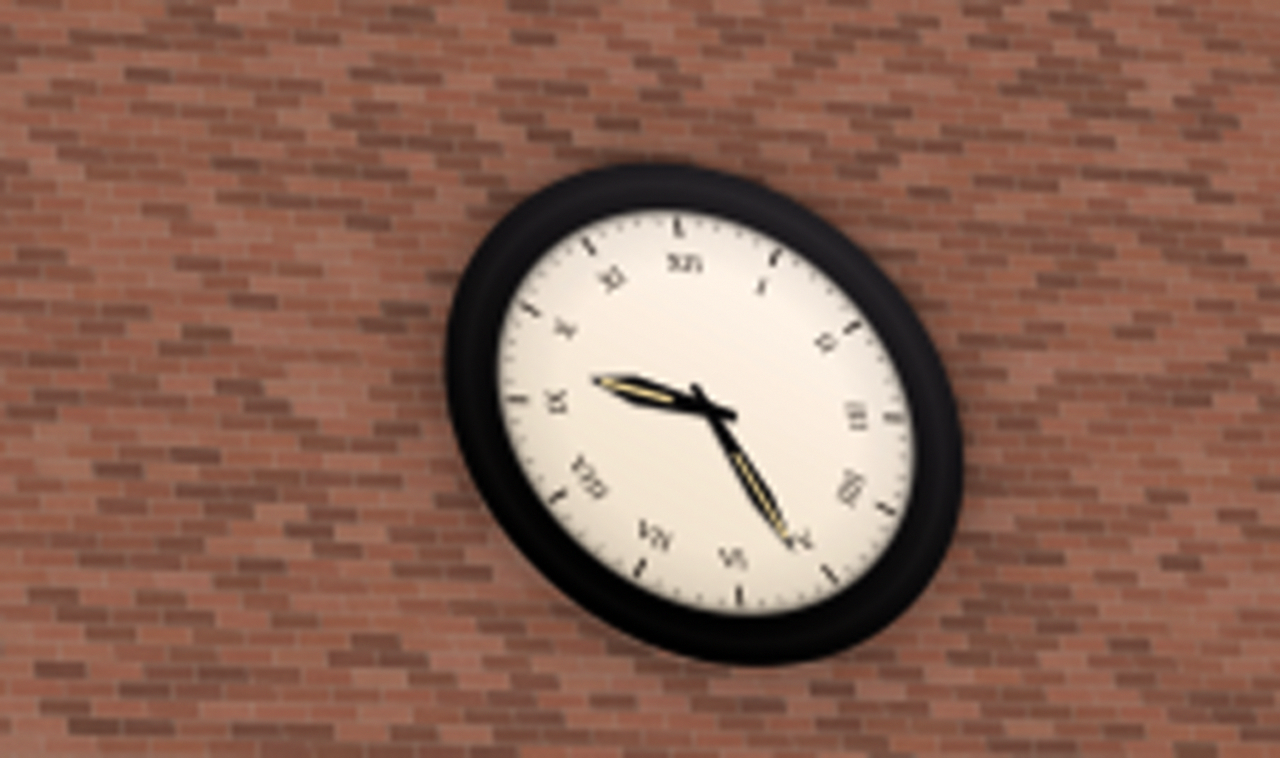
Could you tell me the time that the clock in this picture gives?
9:26
